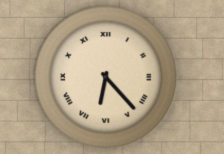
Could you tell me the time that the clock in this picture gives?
6:23
